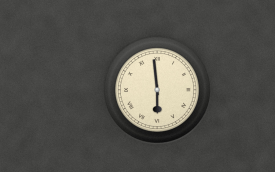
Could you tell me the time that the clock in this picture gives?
5:59
